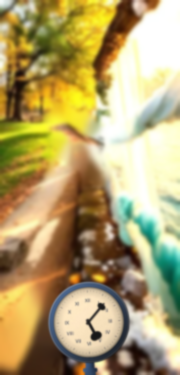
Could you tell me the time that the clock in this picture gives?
5:07
